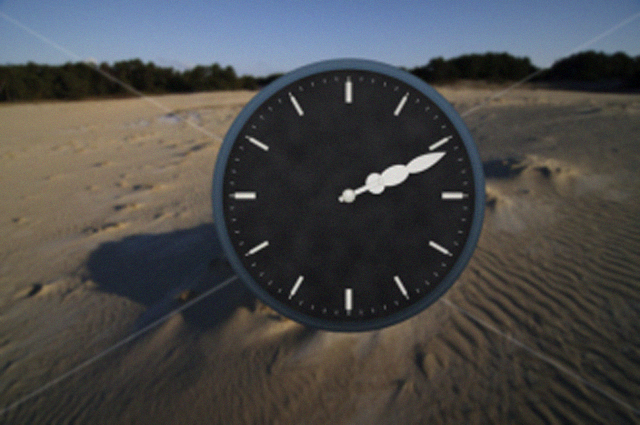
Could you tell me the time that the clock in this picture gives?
2:11
